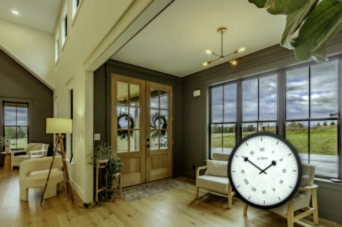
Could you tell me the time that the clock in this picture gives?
1:51
